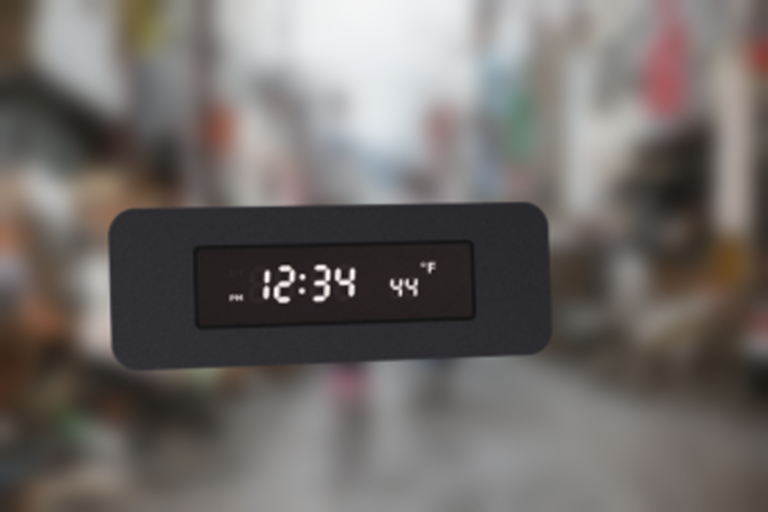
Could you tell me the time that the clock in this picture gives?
12:34
